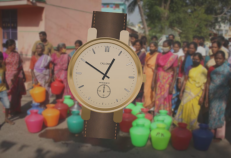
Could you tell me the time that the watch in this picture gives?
12:50
